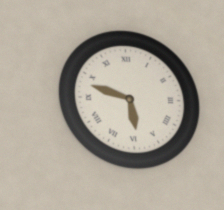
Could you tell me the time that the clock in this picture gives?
5:48
